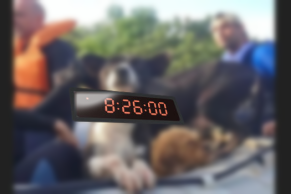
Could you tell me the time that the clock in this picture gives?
8:26:00
